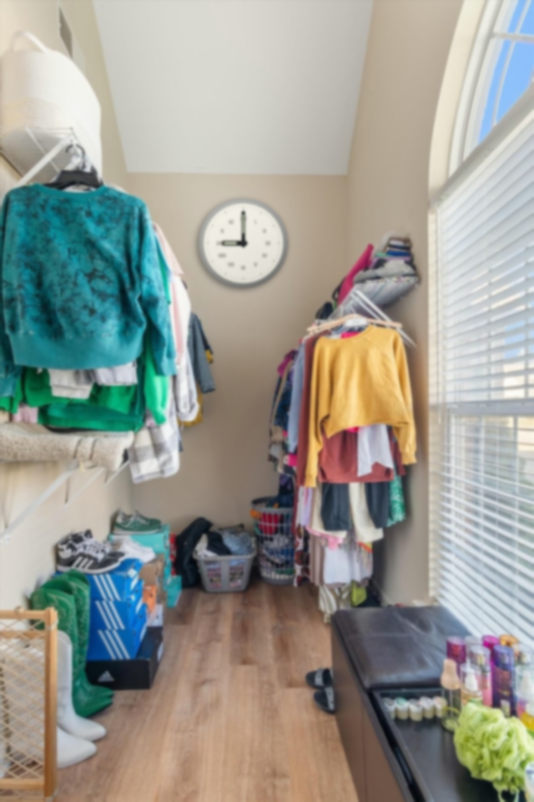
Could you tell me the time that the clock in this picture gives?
9:00
